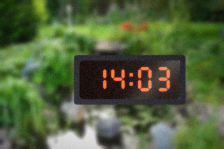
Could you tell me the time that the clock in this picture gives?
14:03
